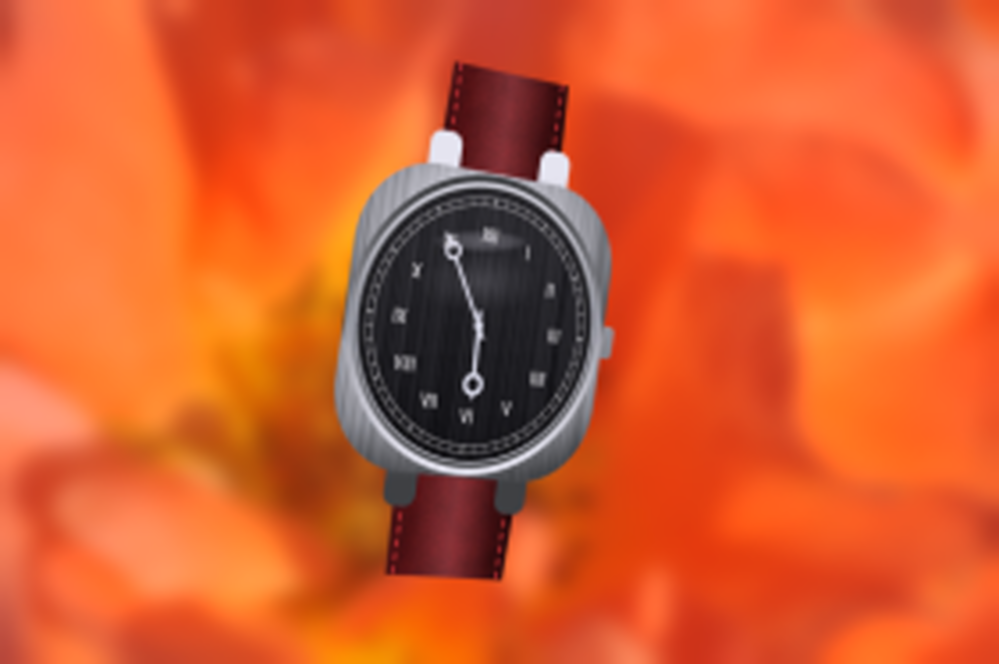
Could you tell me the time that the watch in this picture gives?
5:55
